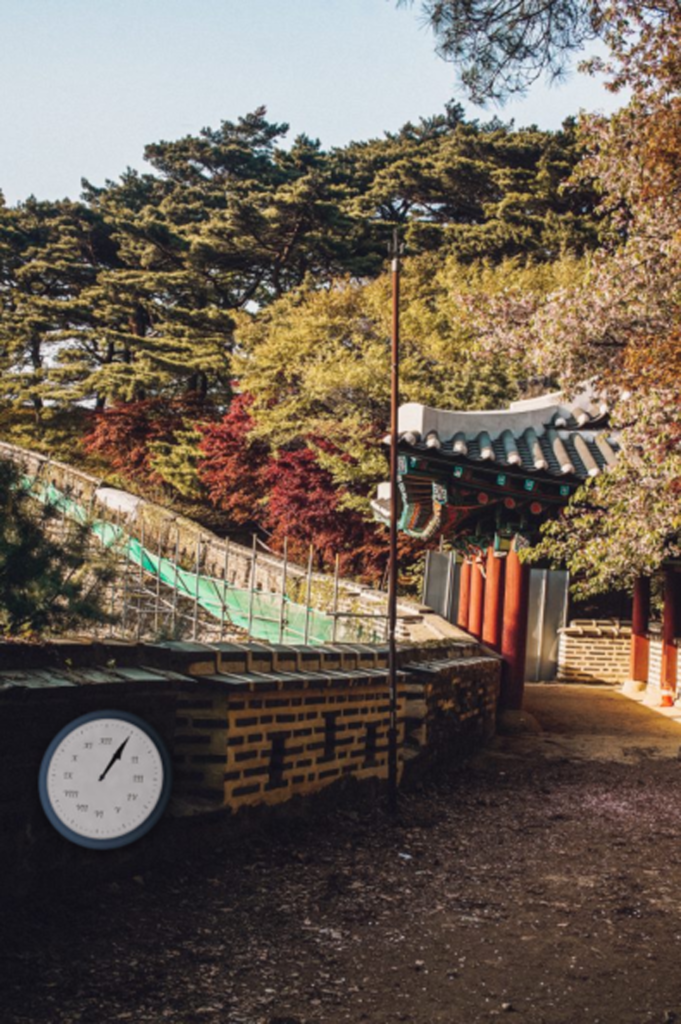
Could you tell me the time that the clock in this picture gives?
1:05
